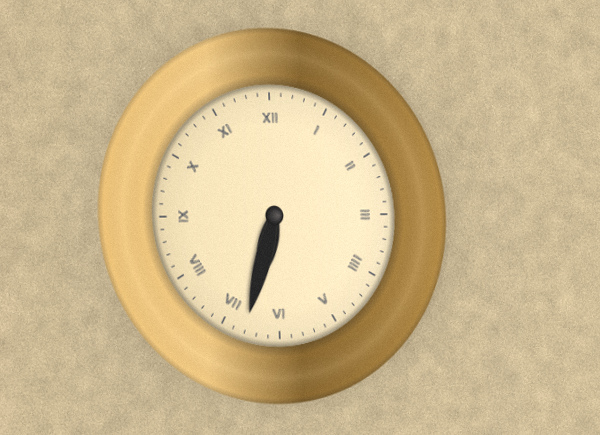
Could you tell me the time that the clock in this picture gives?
6:33
